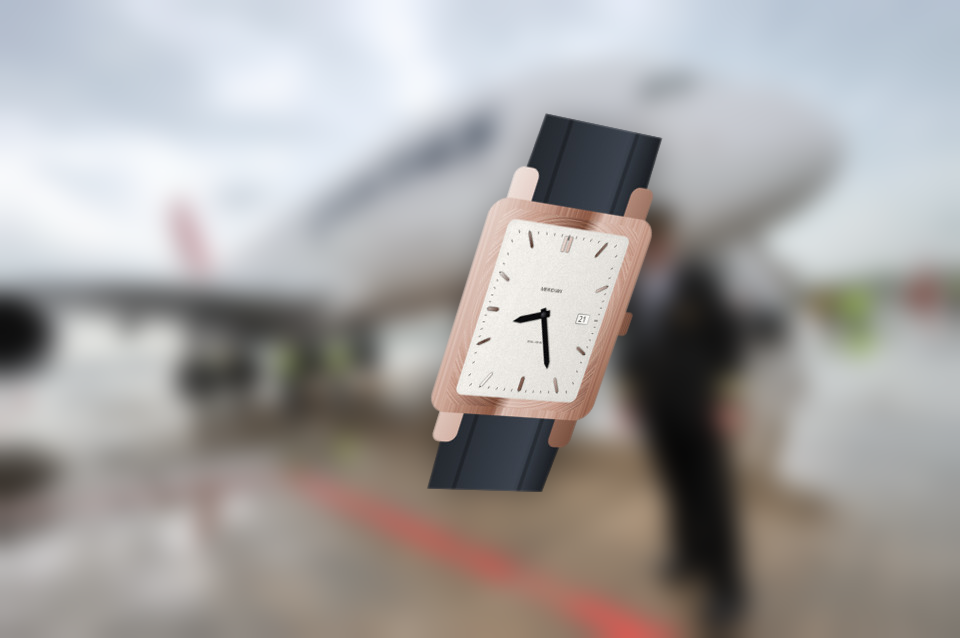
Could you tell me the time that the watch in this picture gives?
8:26
